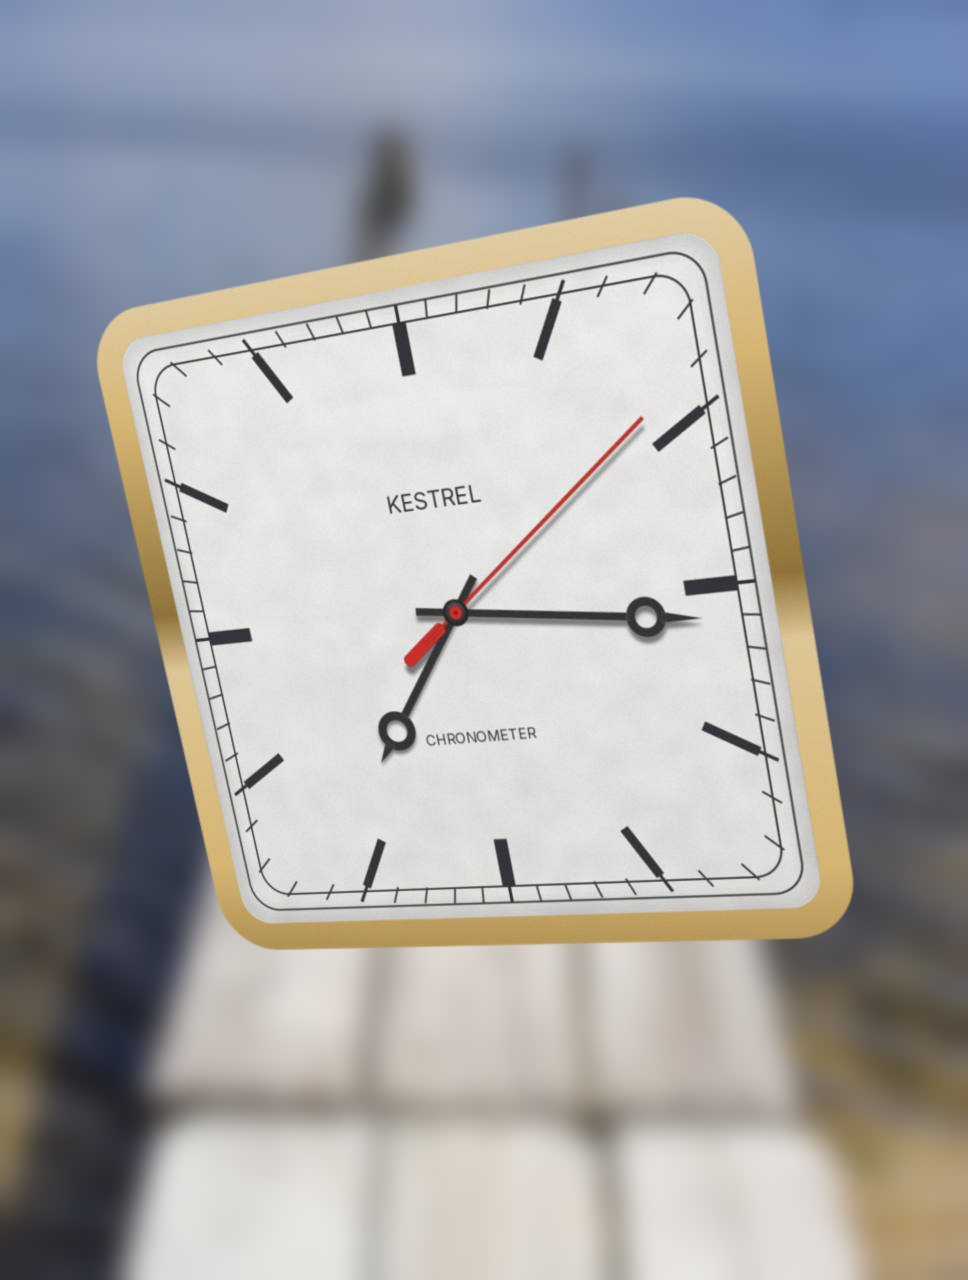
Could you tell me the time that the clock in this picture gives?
7:16:09
